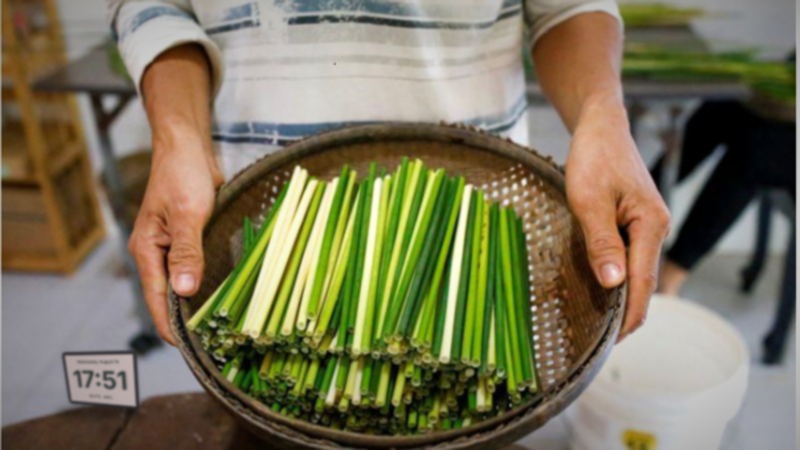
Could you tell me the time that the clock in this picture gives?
17:51
